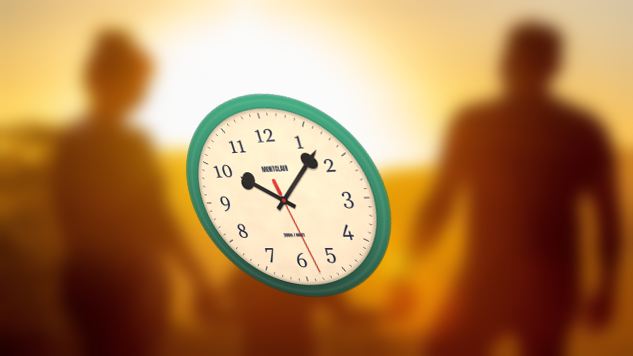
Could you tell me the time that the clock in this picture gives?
10:07:28
